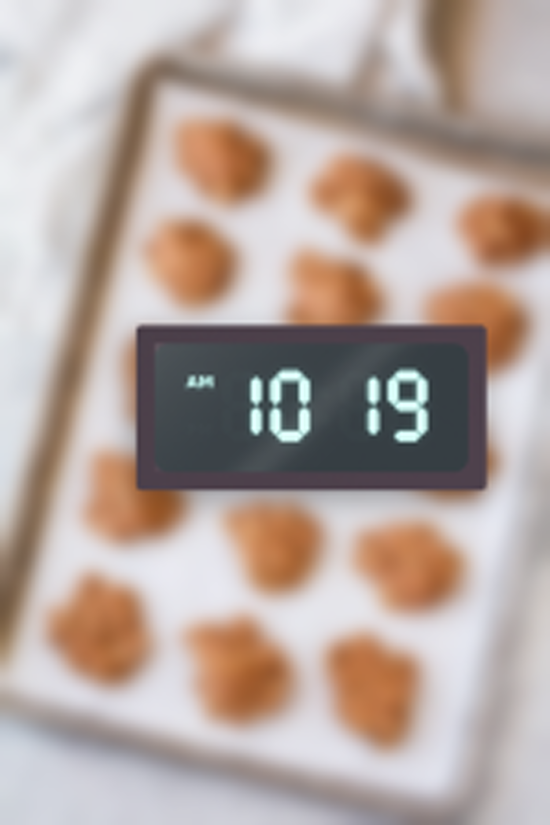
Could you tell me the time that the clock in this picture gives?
10:19
